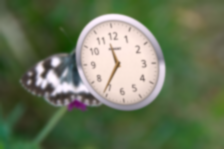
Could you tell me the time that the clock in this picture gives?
11:36
